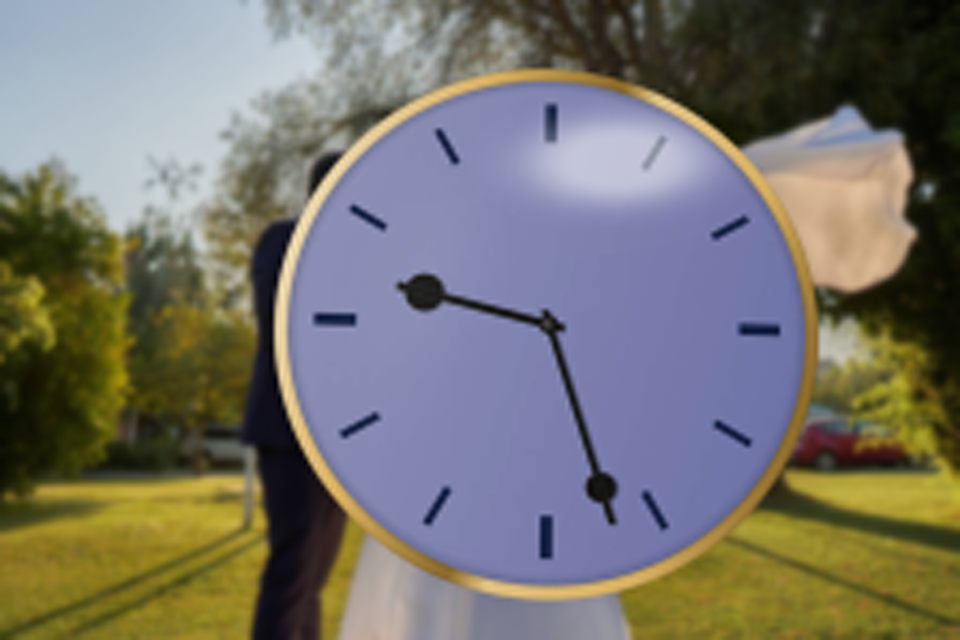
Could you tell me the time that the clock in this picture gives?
9:27
